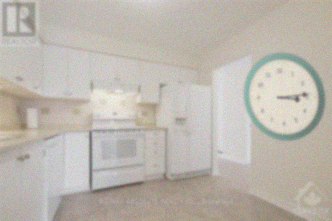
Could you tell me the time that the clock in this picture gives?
3:14
